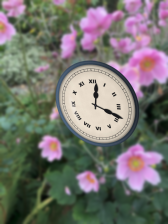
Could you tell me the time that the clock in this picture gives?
12:19
